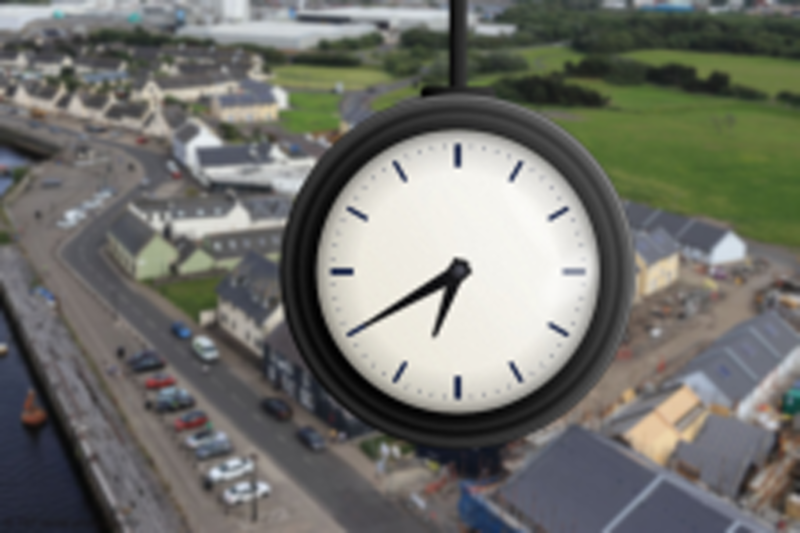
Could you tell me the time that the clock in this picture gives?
6:40
